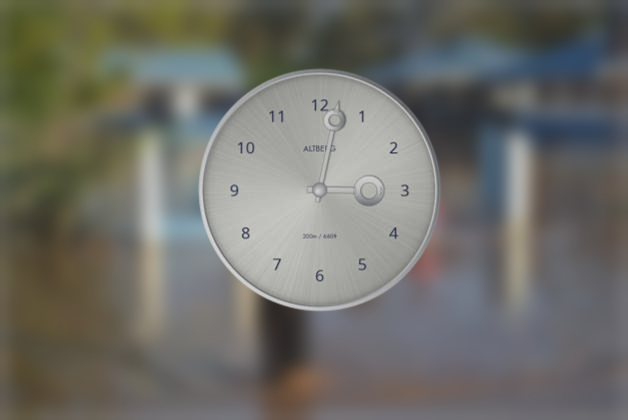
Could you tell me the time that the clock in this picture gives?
3:02
